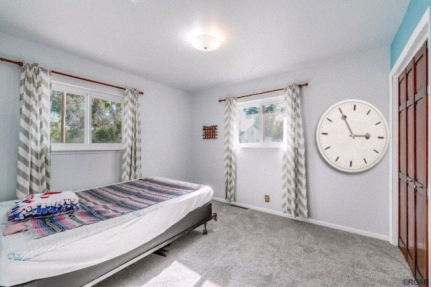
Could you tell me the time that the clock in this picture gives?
2:55
